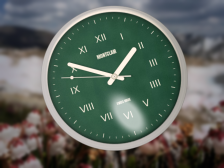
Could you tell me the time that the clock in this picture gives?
1:50:48
